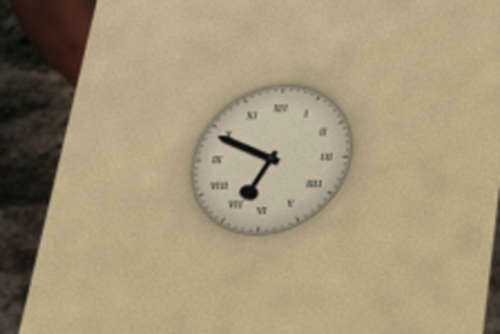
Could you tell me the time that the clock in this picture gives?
6:49
